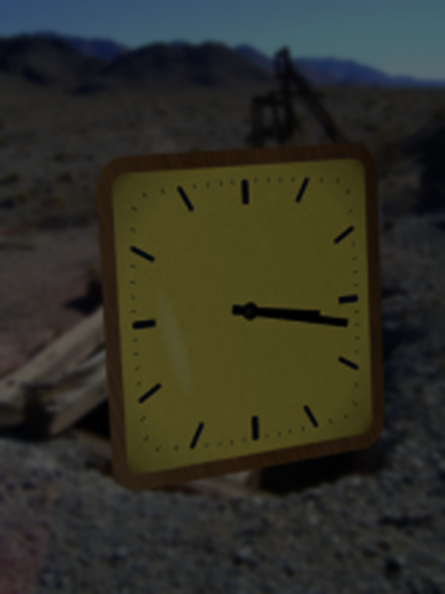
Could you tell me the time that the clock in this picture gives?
3:17
